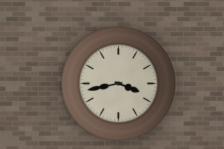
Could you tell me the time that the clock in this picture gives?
3:43
